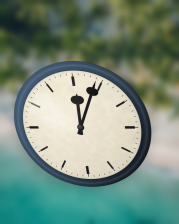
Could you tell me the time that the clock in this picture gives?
12:04
